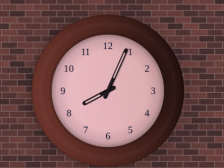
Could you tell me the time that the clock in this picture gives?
8:04
